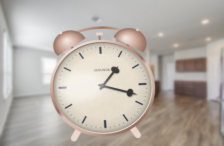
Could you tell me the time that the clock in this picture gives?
1:18
